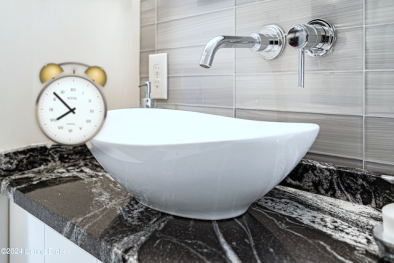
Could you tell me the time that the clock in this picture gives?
7:52
